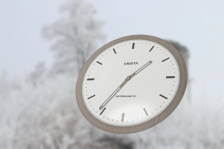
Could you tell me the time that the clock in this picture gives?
1:36
